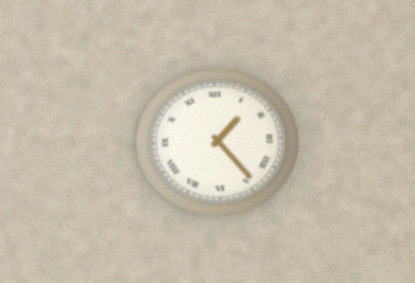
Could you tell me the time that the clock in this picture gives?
1:24
